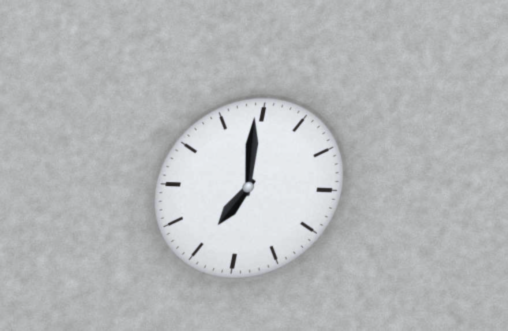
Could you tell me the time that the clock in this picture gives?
6:59
